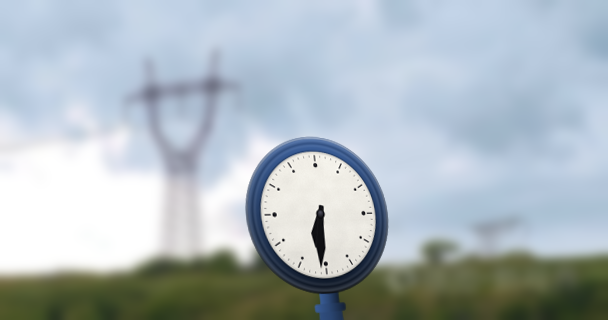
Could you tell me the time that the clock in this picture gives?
6:31
